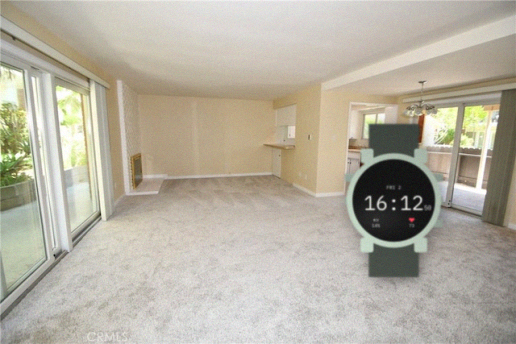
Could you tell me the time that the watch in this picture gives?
16:12
